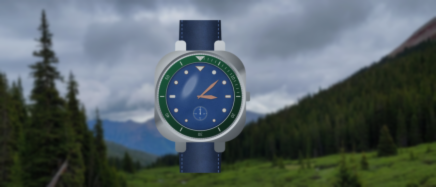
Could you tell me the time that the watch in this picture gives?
3:08
